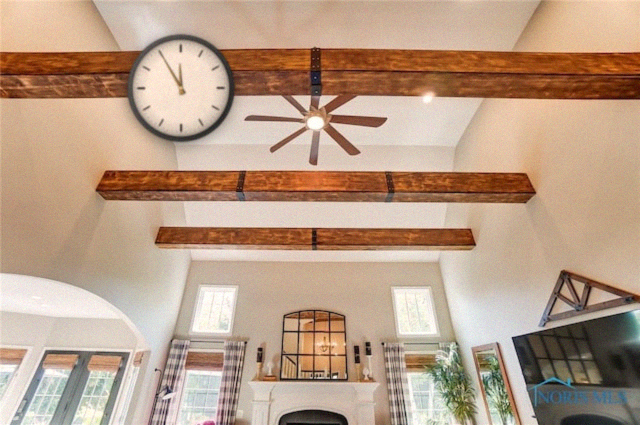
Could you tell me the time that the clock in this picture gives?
11:55
